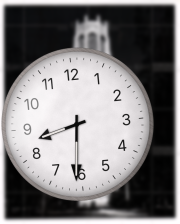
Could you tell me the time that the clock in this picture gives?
8:31
